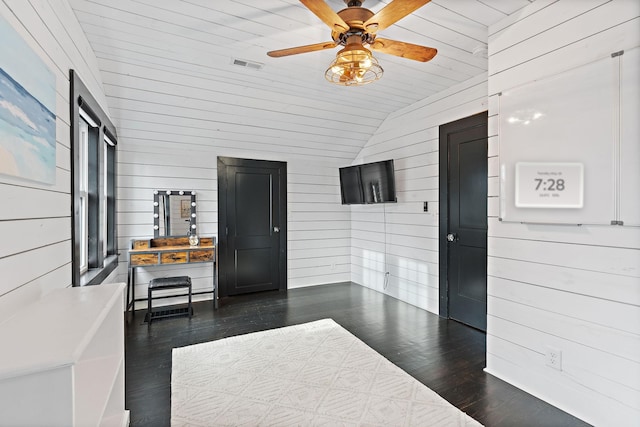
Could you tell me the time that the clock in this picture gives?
7:28
